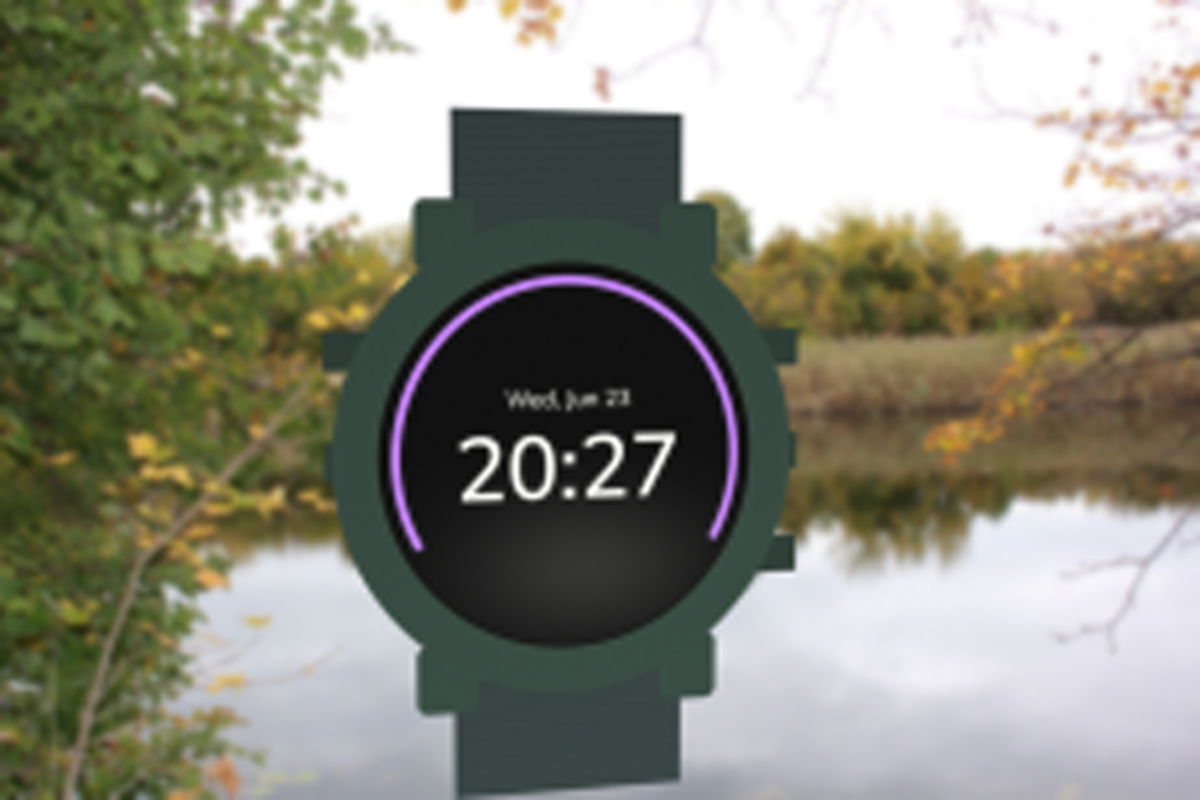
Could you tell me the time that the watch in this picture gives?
20:27
